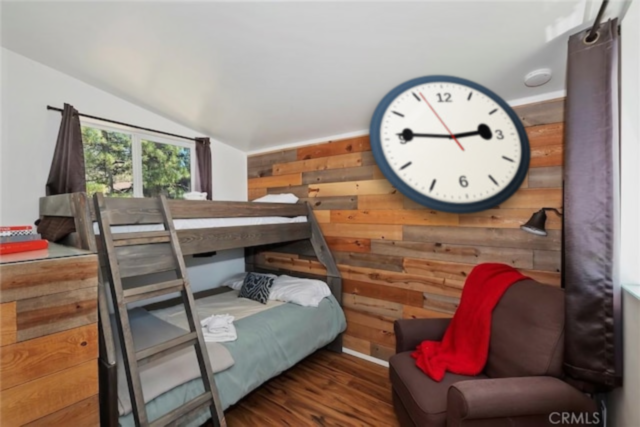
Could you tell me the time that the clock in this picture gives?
2:45:56
